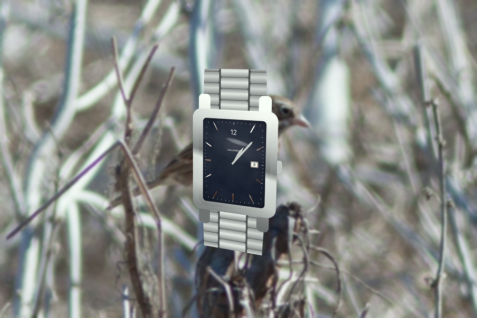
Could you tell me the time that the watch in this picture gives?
1:07
